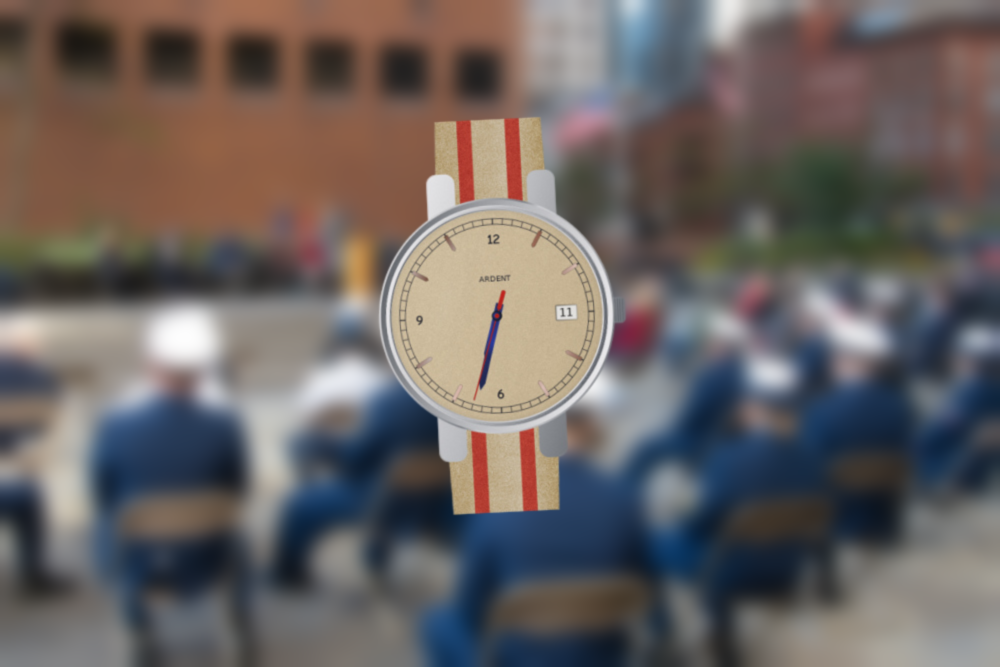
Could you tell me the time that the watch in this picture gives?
6:32:33
